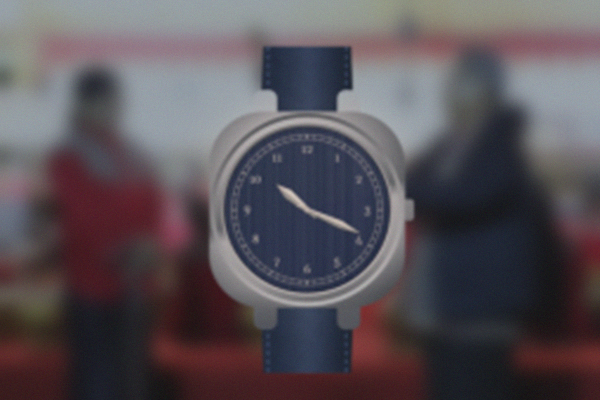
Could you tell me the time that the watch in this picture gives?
10:19
